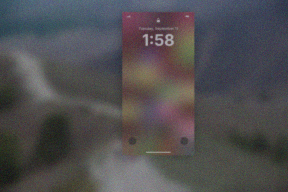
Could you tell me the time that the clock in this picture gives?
1:58
